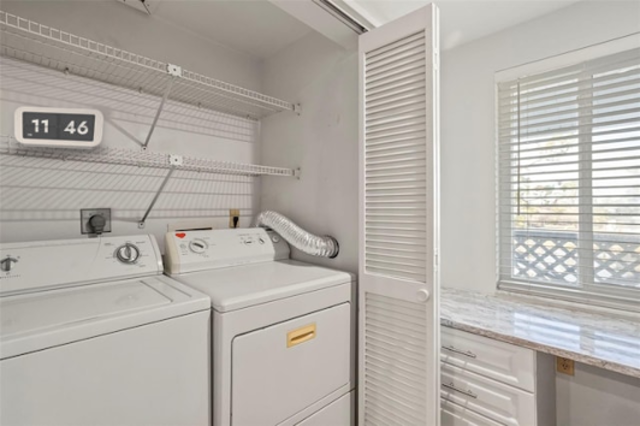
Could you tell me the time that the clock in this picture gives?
11:46
